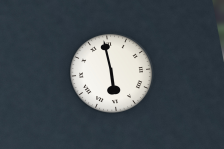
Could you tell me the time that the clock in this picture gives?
5:59
